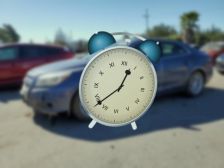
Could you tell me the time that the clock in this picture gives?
12:38
